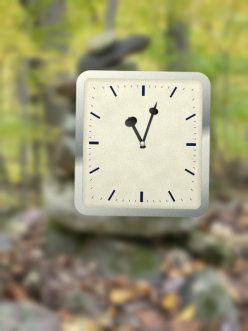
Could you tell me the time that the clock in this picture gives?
11:03
